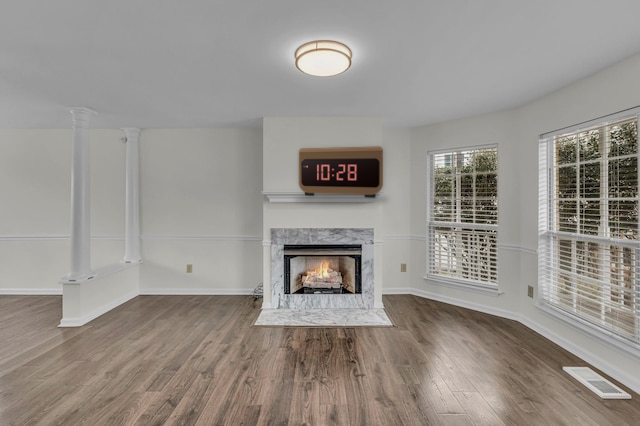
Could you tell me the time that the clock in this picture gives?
10:28
